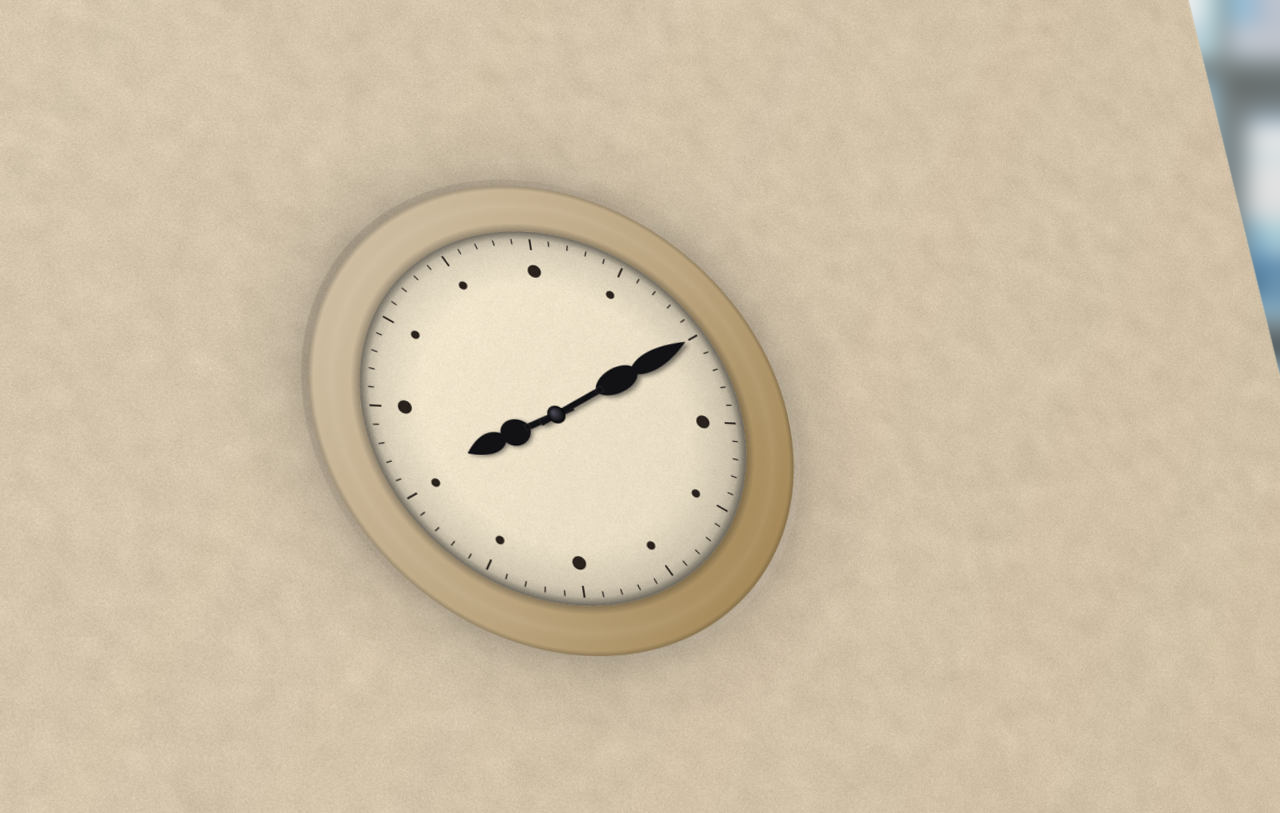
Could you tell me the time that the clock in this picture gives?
8:10
